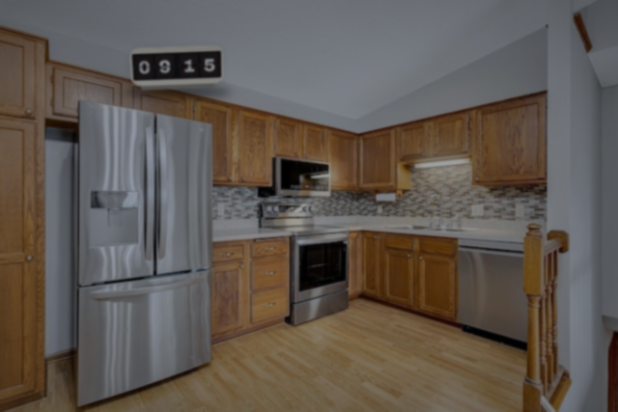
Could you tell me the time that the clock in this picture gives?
9:15
